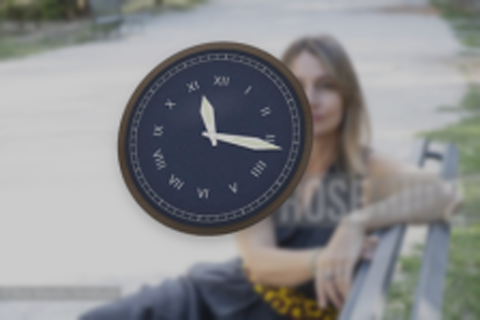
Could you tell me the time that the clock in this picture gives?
11:16
